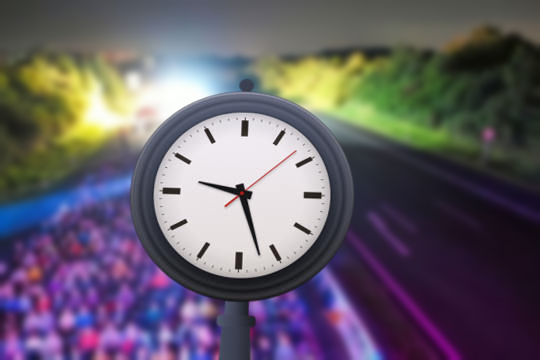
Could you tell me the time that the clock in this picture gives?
9:27:08
